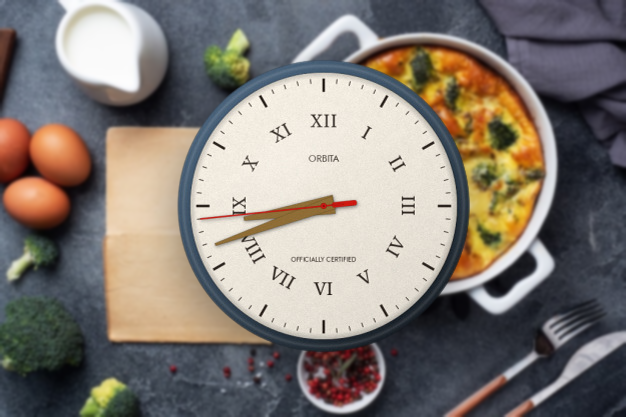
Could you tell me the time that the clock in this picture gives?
8:41:44
